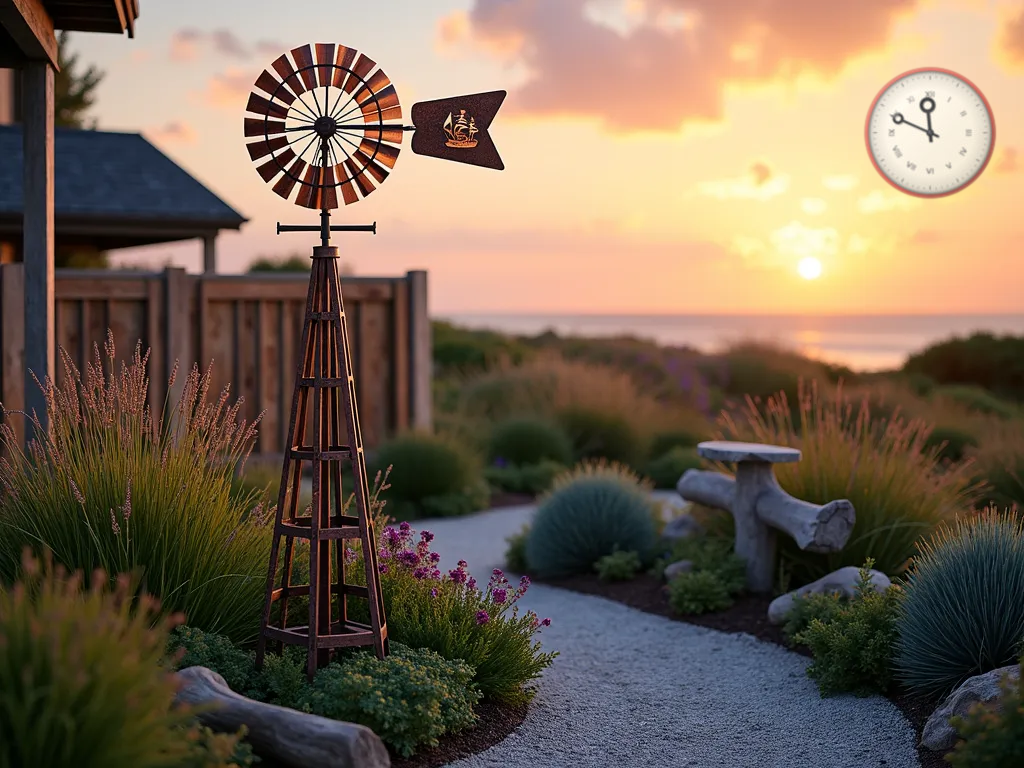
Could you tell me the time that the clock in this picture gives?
11:49
